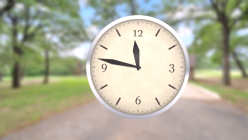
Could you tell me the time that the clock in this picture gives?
11:47
